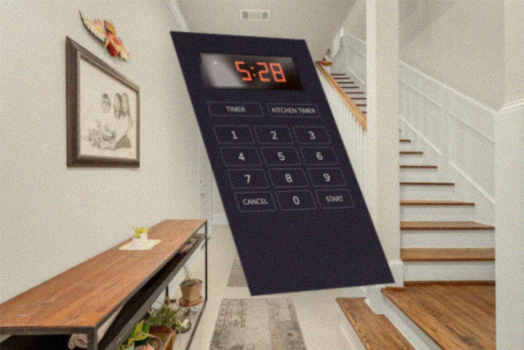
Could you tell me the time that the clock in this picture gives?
5:28
